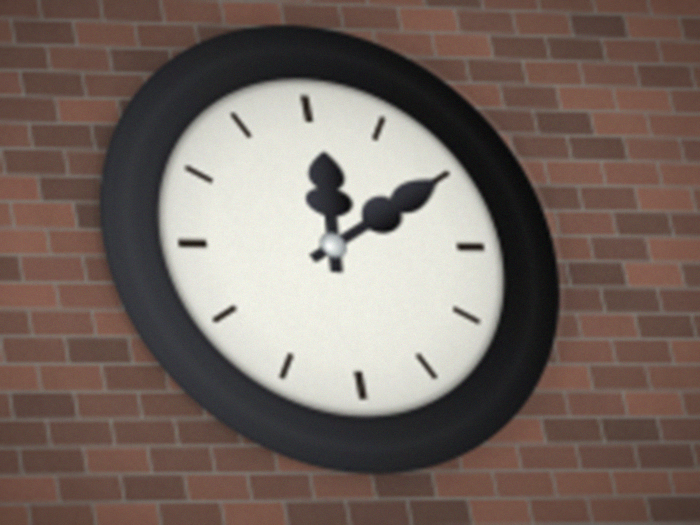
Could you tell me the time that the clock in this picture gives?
12:10
